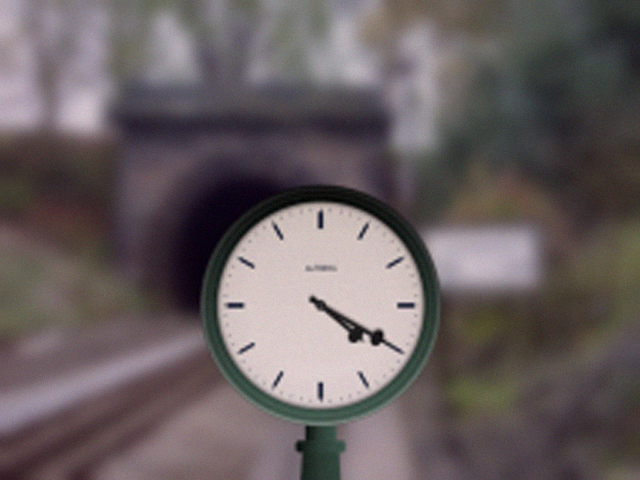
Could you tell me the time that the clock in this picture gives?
4:20
